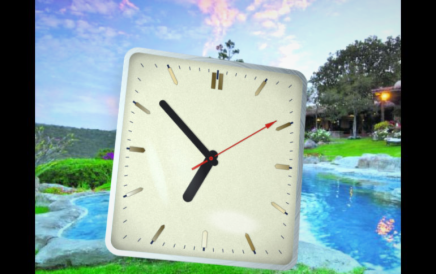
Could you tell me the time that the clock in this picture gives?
6:52:09
